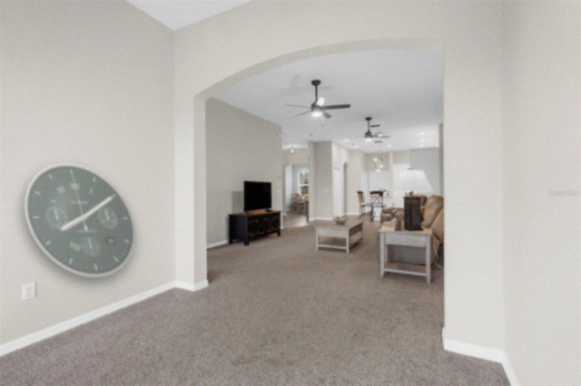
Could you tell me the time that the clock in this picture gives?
8:10
